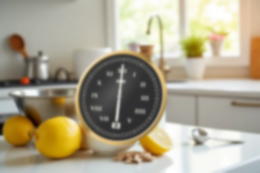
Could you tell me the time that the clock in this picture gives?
6:00
